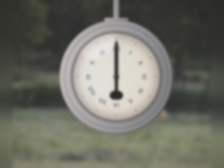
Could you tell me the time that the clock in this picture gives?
6:00
